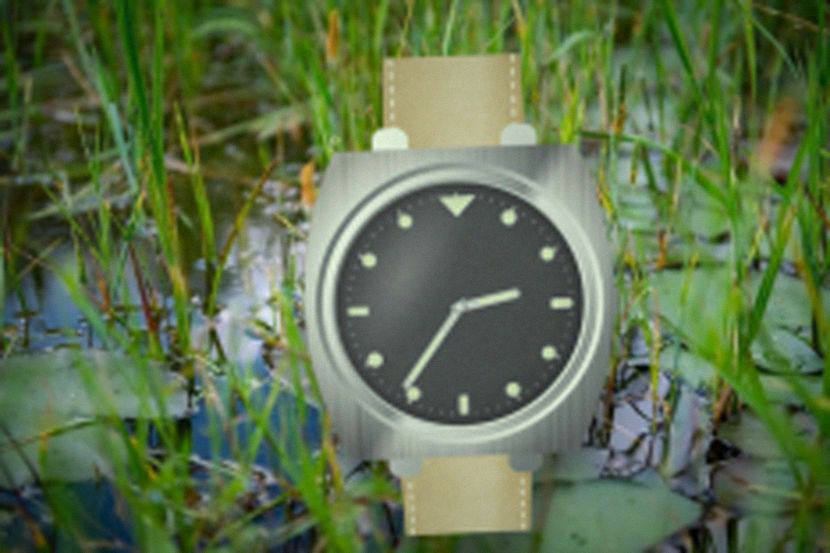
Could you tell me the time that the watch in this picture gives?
2:36
